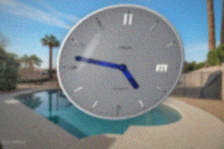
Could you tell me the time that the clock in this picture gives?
4:47
